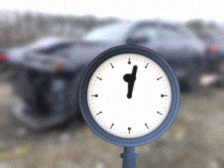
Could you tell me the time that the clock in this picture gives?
12:02
